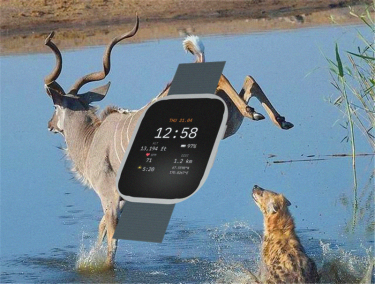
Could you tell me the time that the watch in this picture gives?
12:58
